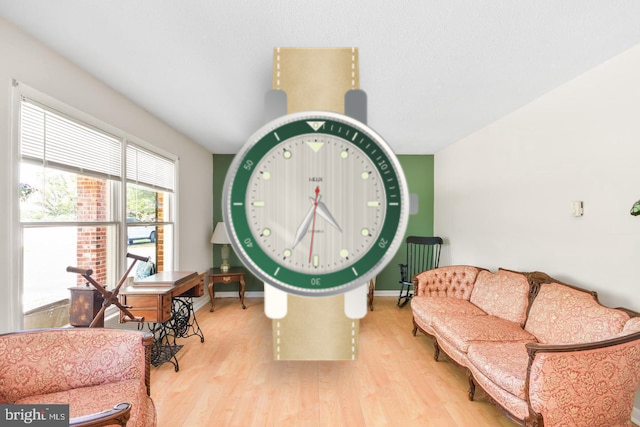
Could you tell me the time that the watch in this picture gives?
4:34:31
